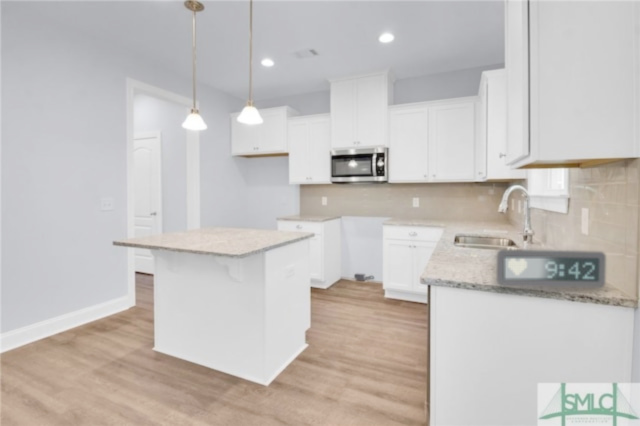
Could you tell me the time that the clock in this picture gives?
9:42
